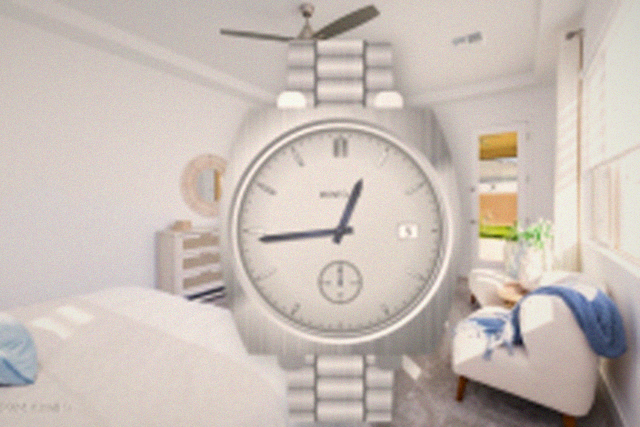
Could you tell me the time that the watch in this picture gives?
12:44
